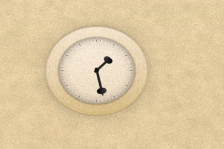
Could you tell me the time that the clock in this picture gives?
1:28
